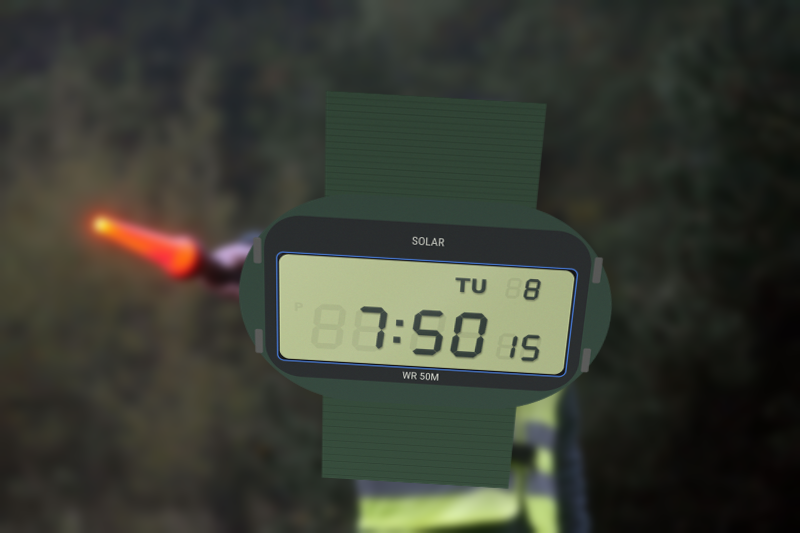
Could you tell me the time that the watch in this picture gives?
7:50:15
